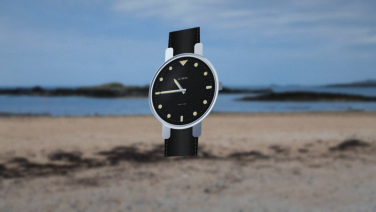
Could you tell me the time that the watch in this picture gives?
10:45
